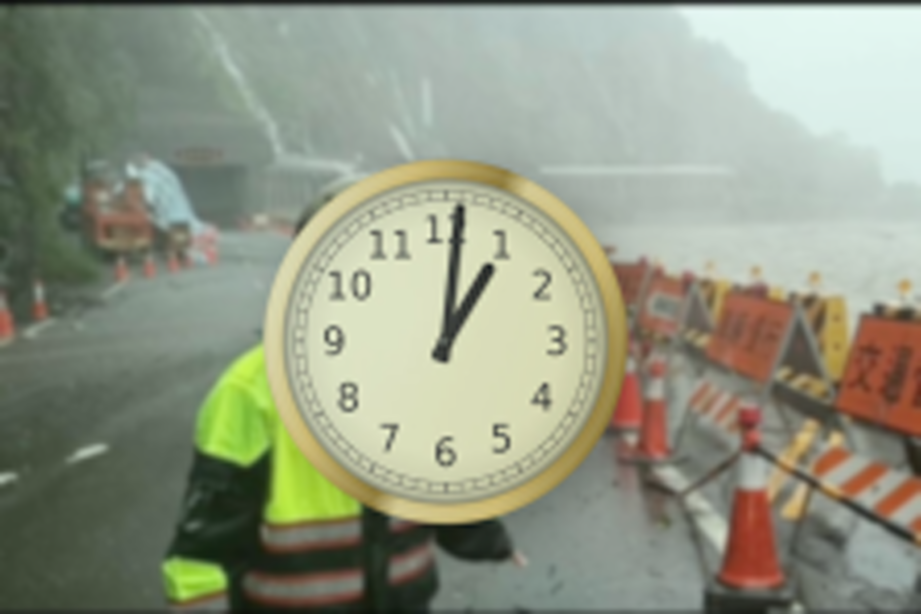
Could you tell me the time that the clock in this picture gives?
1:01
